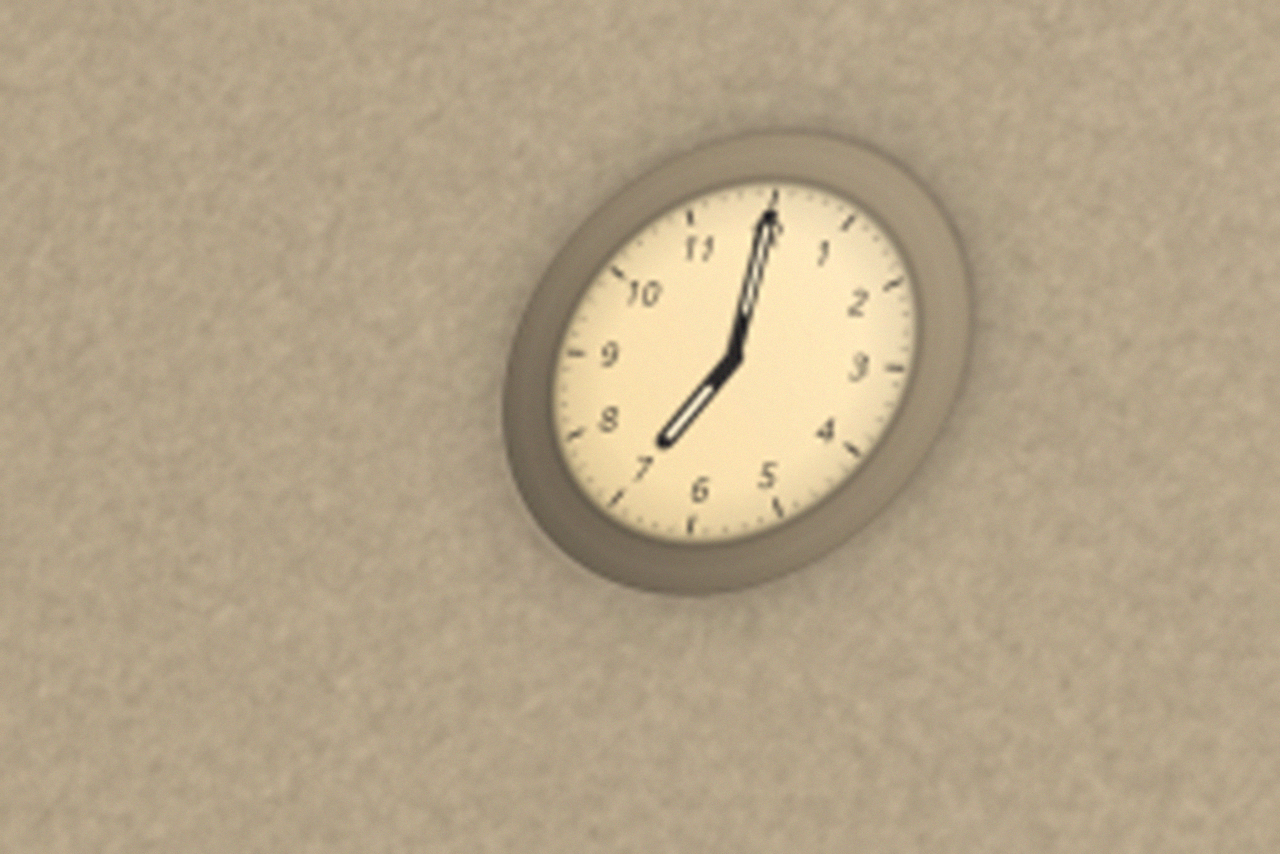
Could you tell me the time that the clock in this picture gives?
7:00
